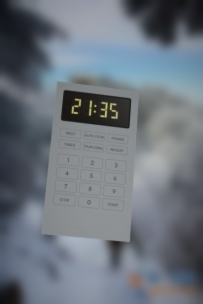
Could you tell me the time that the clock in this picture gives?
21:35
